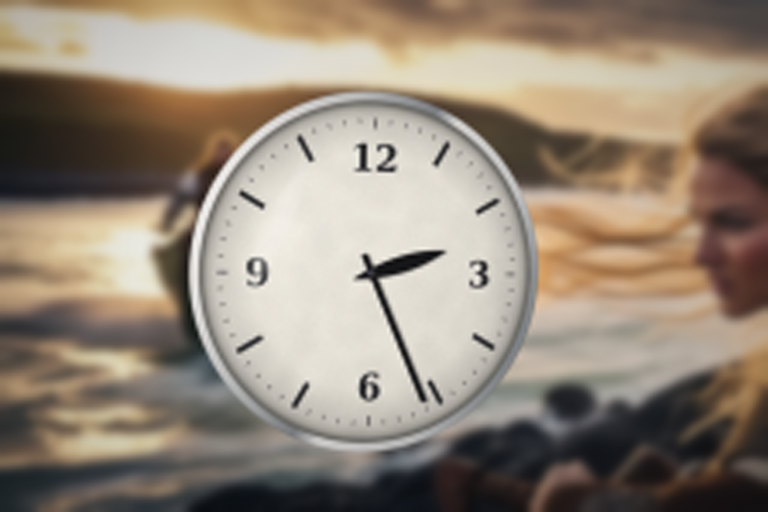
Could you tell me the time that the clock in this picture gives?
2:26
